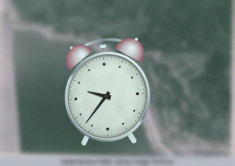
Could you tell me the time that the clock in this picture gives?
9:37
